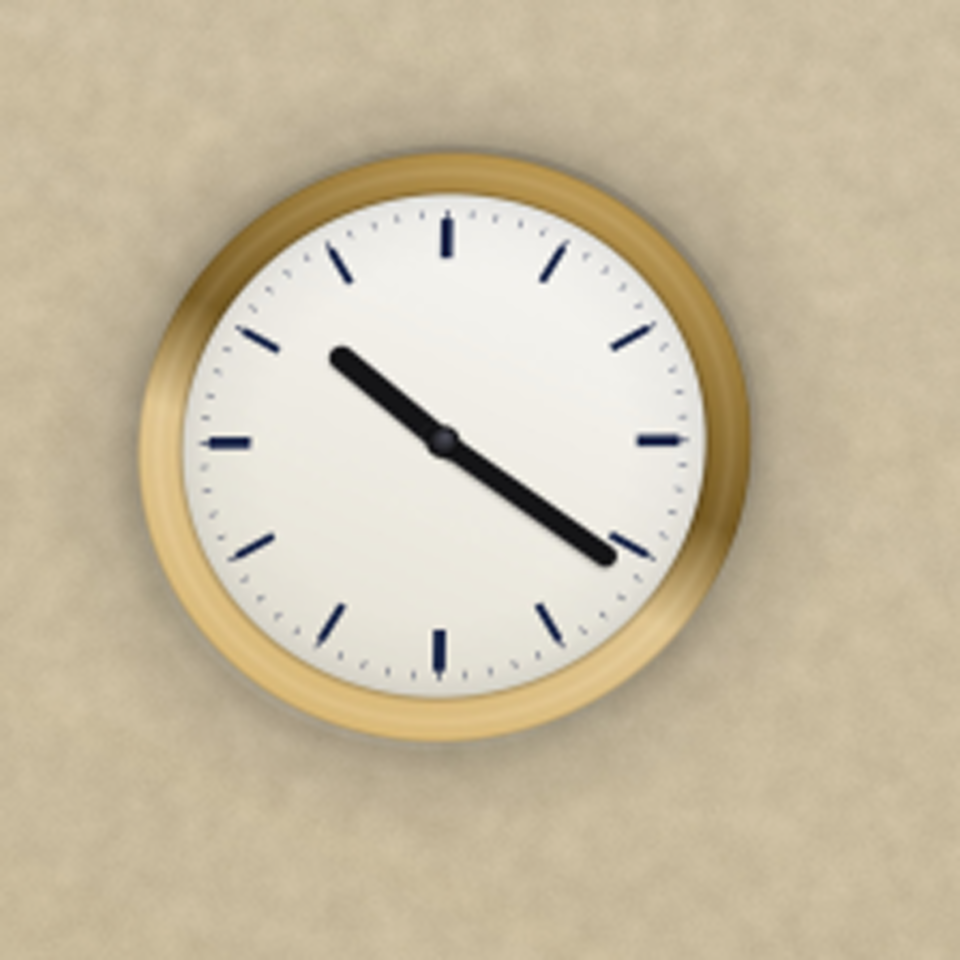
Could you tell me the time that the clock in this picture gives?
10:21
